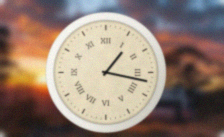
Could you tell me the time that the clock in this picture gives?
1:17
